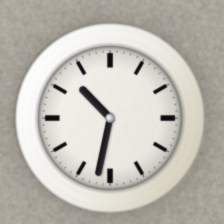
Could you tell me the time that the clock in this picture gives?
10:32
